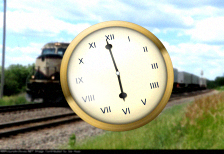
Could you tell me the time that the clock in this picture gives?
5:59
